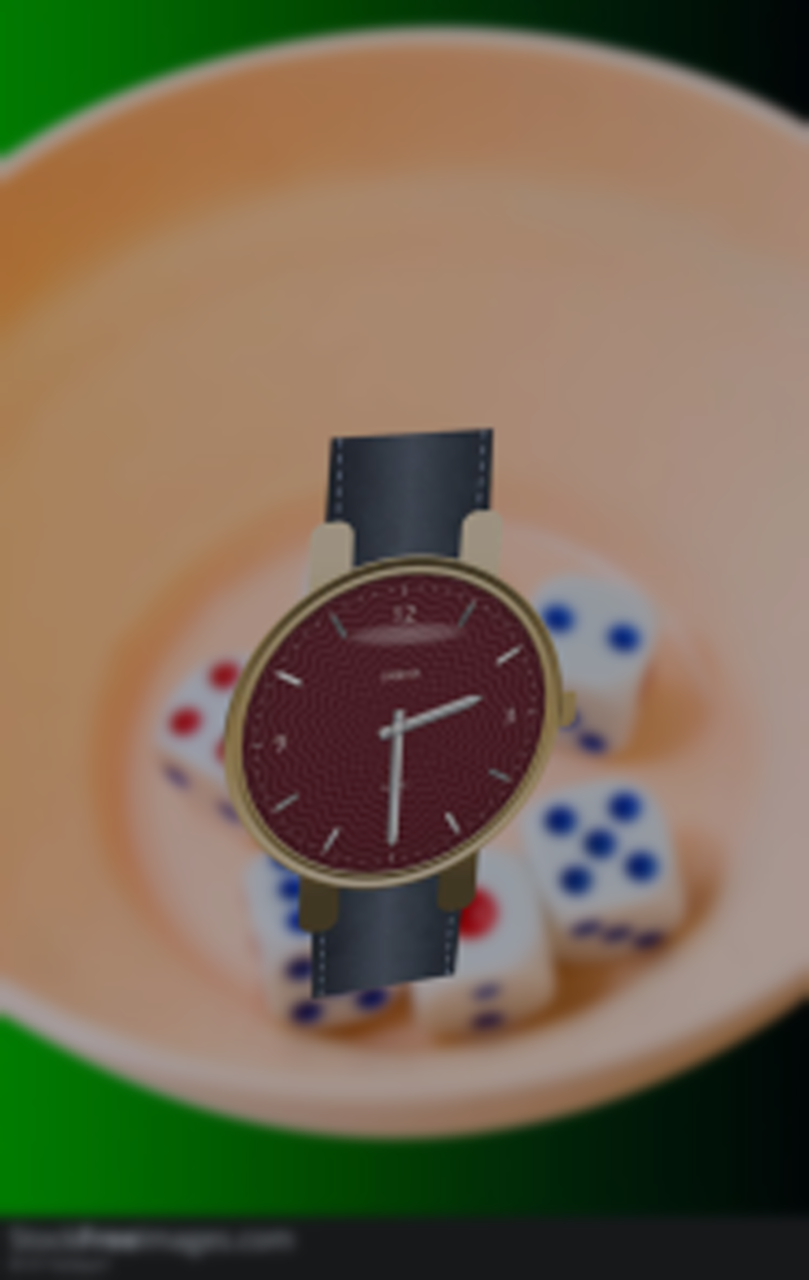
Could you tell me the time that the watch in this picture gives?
2:30
